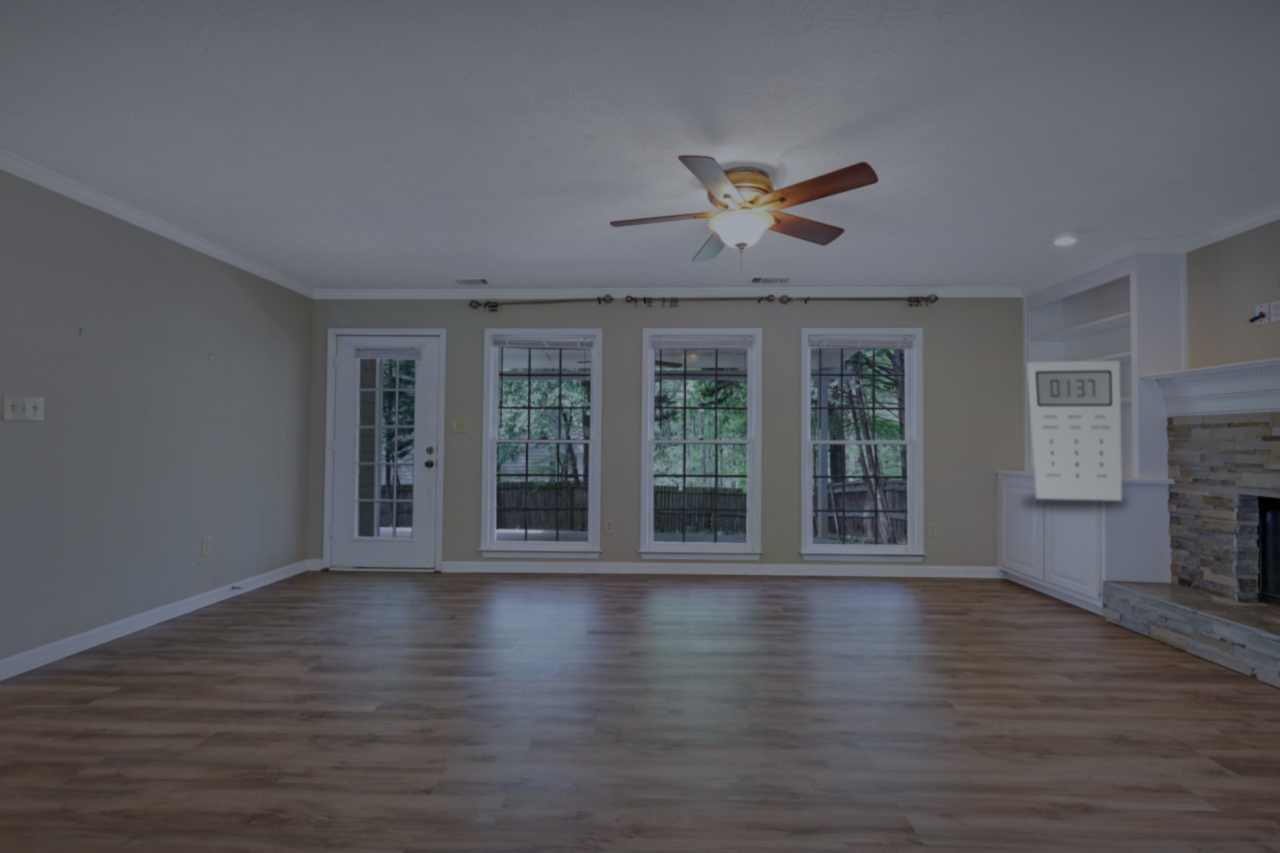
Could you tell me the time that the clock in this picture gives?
1:37
